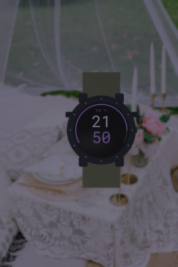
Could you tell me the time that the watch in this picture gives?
21:50
